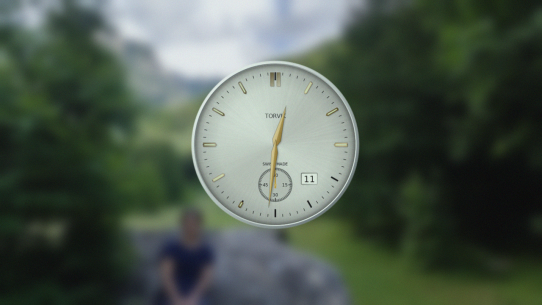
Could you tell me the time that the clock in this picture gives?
12:31
